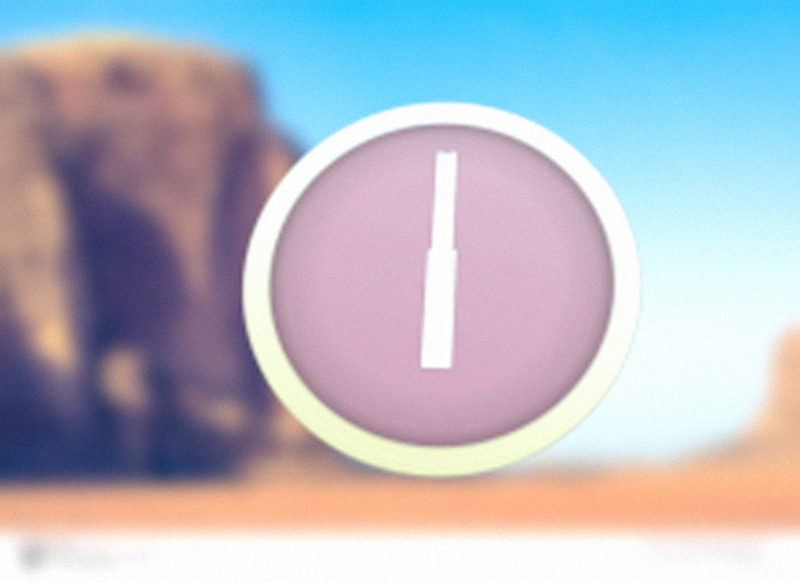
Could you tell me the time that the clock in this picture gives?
6:00
